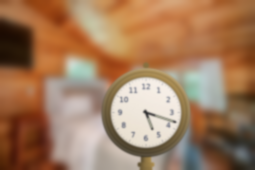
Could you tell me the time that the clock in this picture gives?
5:18
